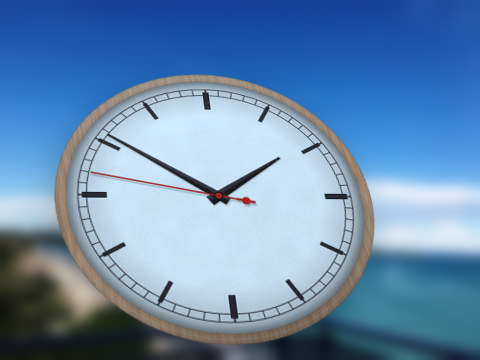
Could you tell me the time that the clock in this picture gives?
1:50:47
